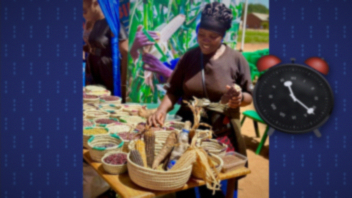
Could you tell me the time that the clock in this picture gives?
11:22
